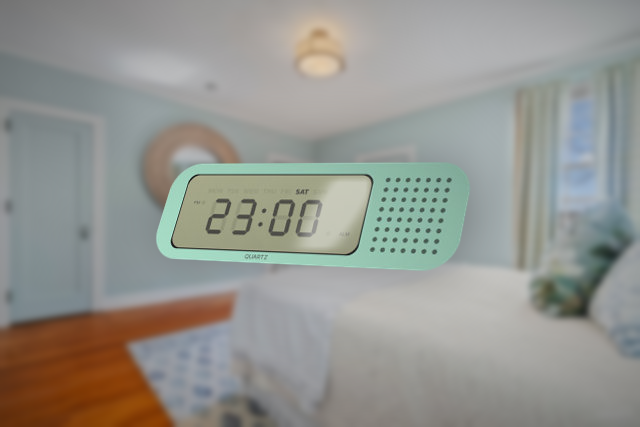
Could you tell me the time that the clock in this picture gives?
23:00
